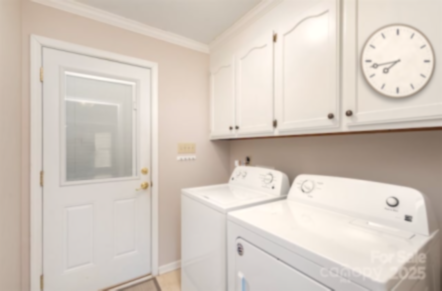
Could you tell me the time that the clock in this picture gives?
7:43
